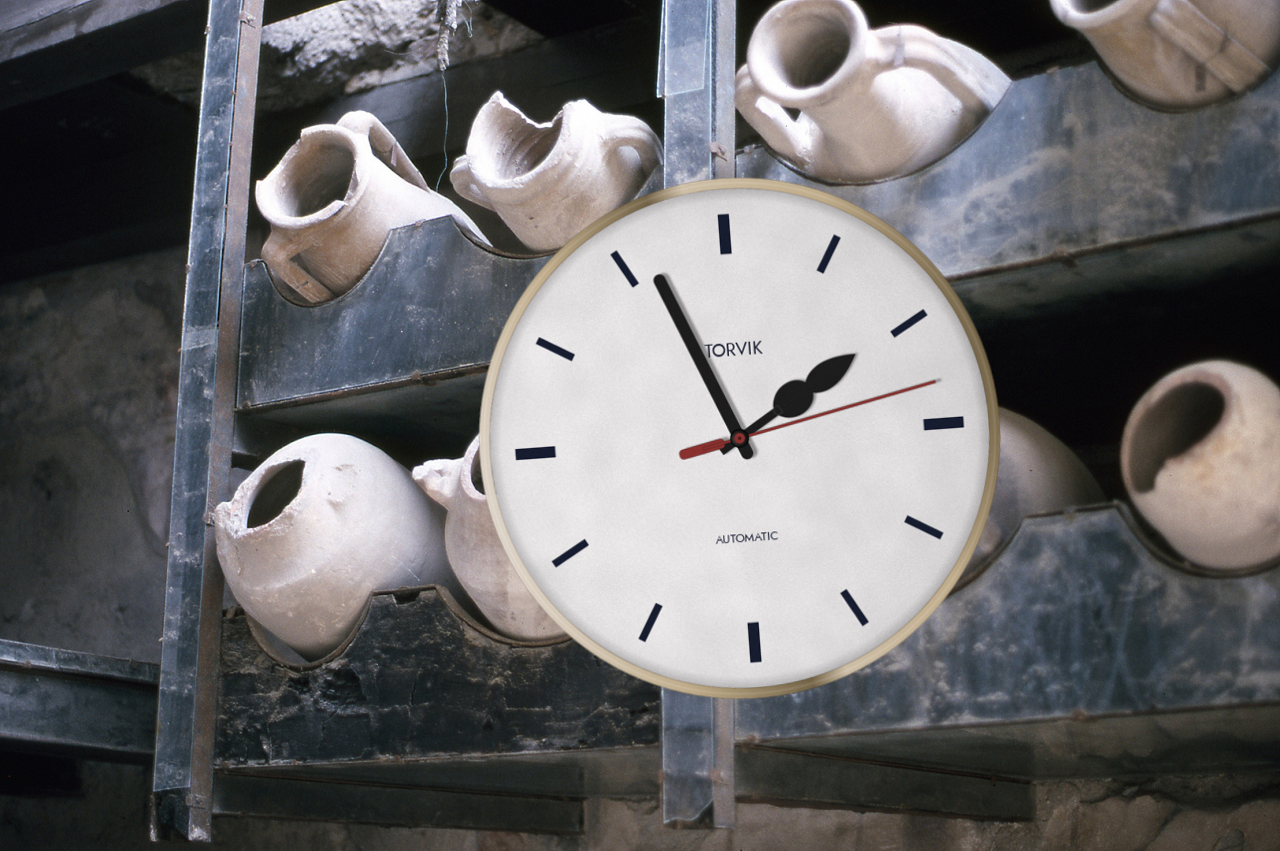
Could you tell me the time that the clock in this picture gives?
1:56:13
